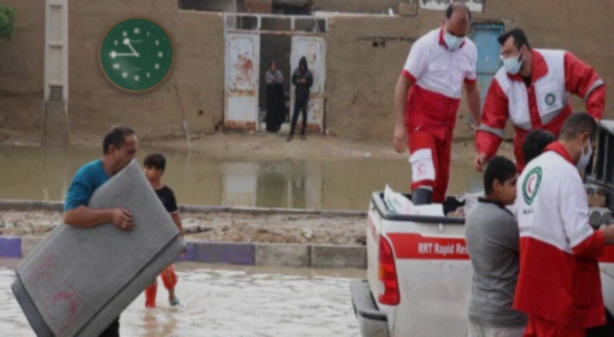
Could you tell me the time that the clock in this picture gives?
10:45
